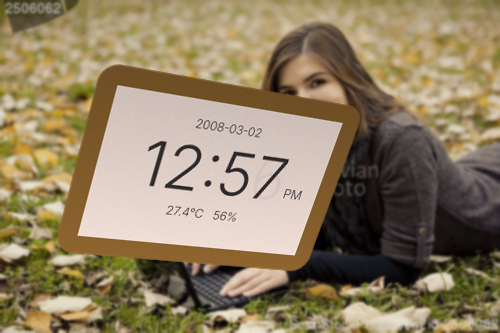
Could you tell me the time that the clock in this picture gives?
12:57
